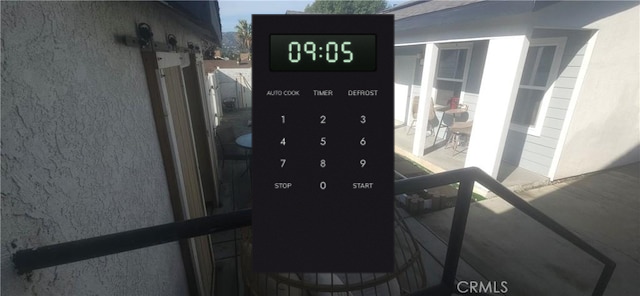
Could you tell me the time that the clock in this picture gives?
9:05
